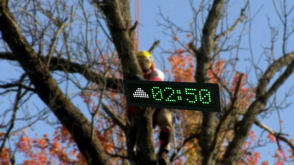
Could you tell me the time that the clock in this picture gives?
2:50
